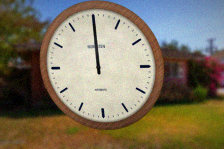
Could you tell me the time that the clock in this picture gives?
12:00
